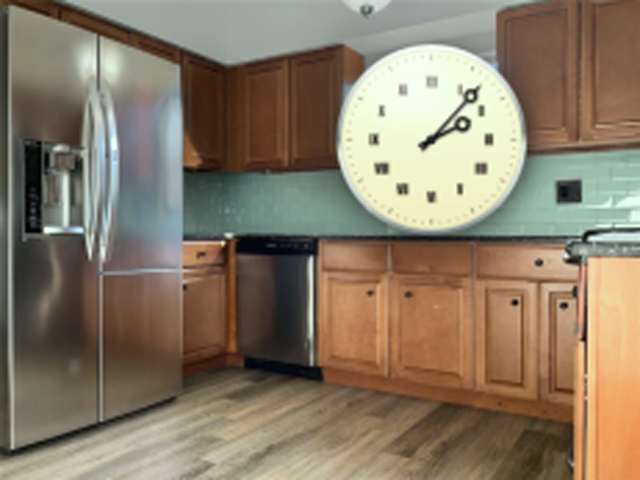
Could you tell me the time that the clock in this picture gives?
2:07
